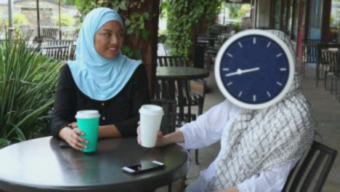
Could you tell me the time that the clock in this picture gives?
8:43
